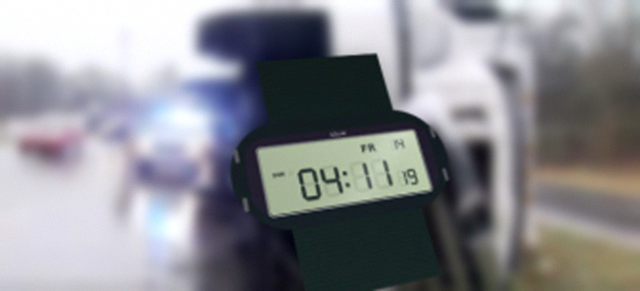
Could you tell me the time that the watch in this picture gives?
4:11:19
